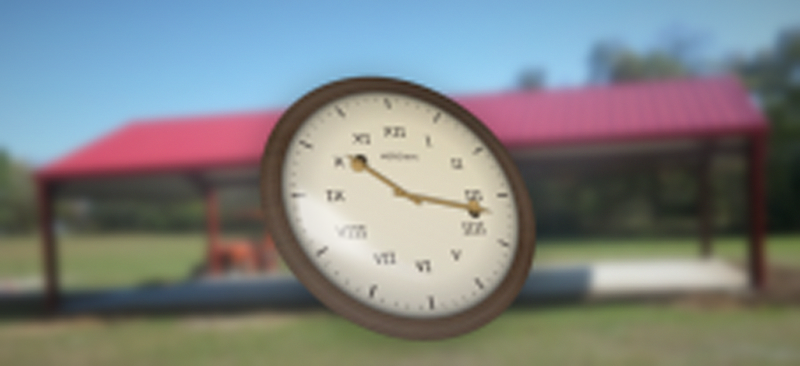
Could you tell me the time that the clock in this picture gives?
10:17
